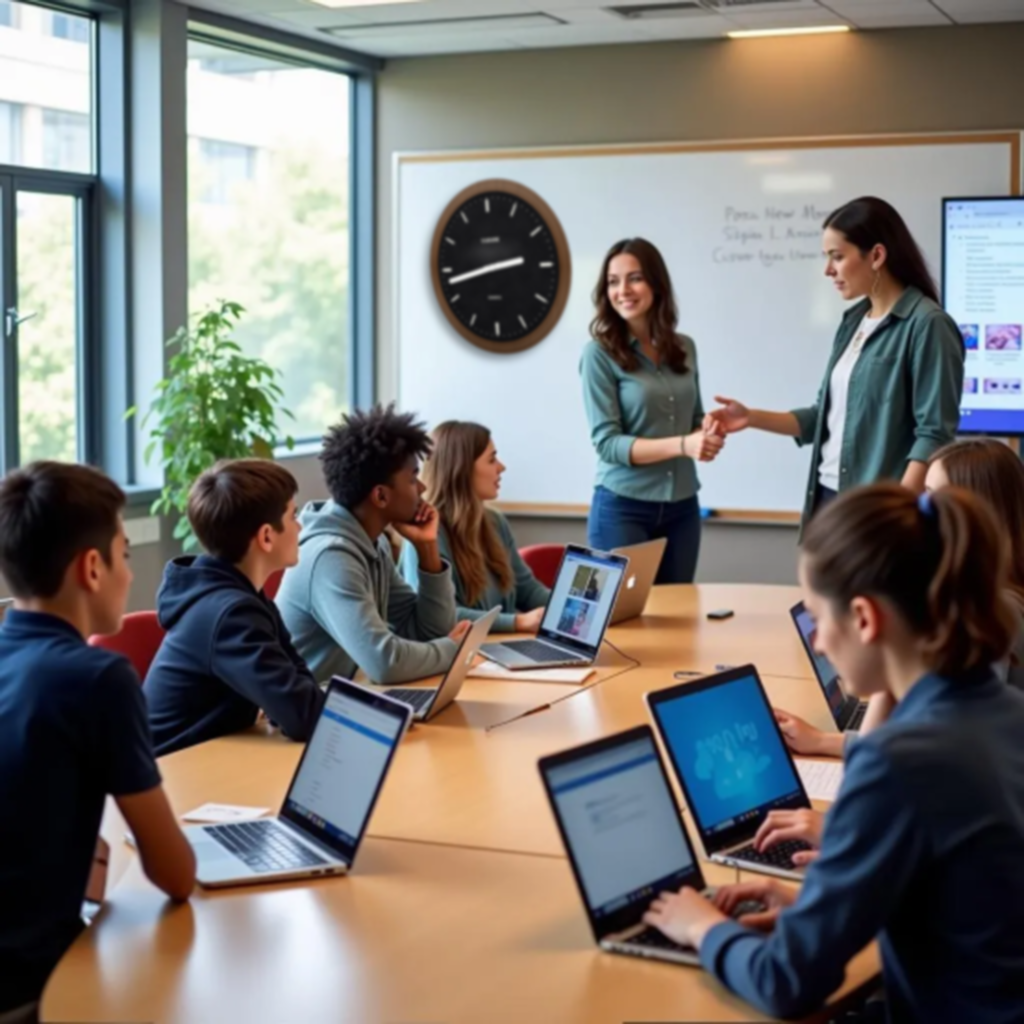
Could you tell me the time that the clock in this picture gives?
2:43
